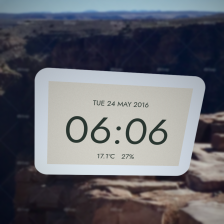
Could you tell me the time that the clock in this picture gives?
6:06
